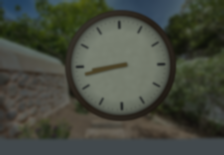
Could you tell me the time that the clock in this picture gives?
8:43
